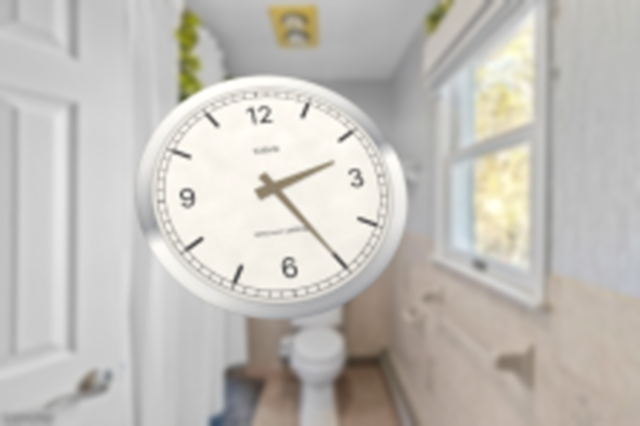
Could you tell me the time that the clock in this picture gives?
2:25
